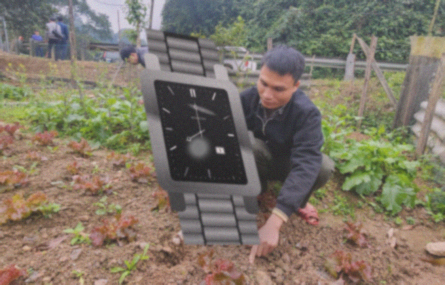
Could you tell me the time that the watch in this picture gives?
8:00
